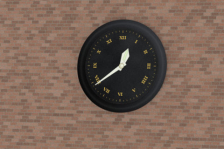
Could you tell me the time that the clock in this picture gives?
12:39
